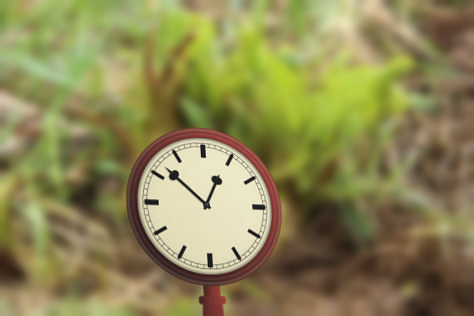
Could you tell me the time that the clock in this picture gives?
12:52
